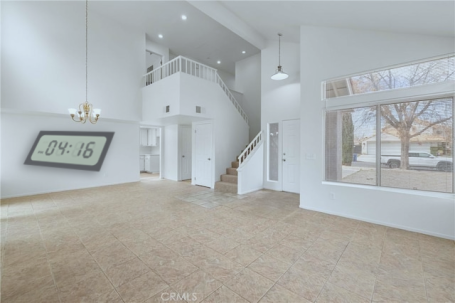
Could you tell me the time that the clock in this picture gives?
4:16
